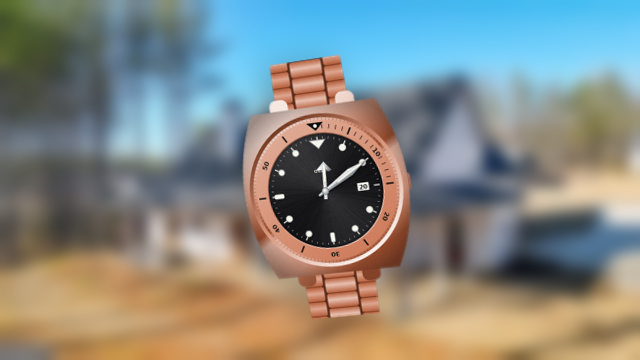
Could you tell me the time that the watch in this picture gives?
12:10
